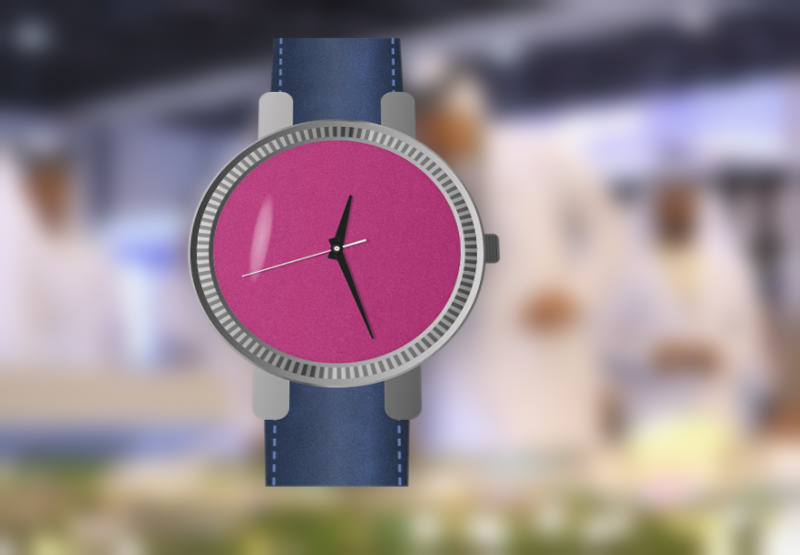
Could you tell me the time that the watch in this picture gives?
12:26:42
